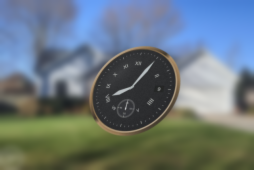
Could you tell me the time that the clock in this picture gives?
8:05
